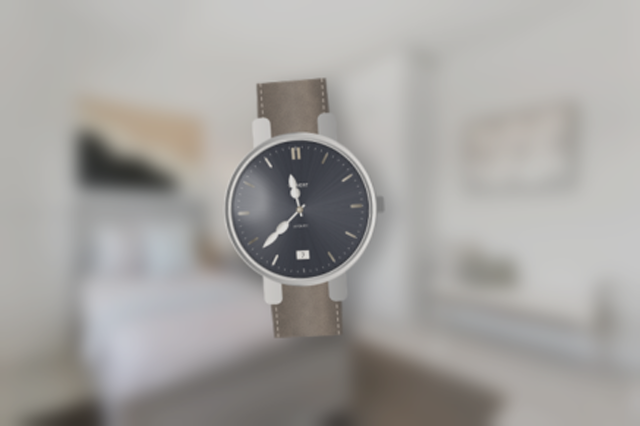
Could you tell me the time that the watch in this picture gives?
11:38
